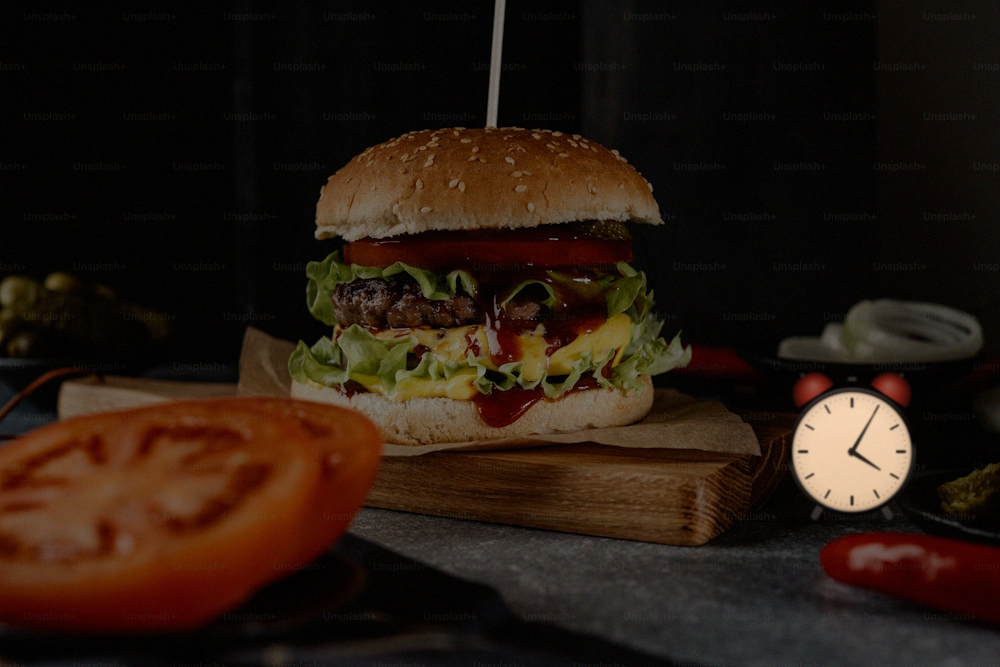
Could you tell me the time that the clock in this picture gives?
4:05
